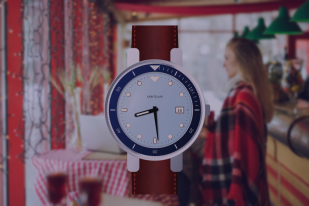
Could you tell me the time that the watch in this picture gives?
8:29
